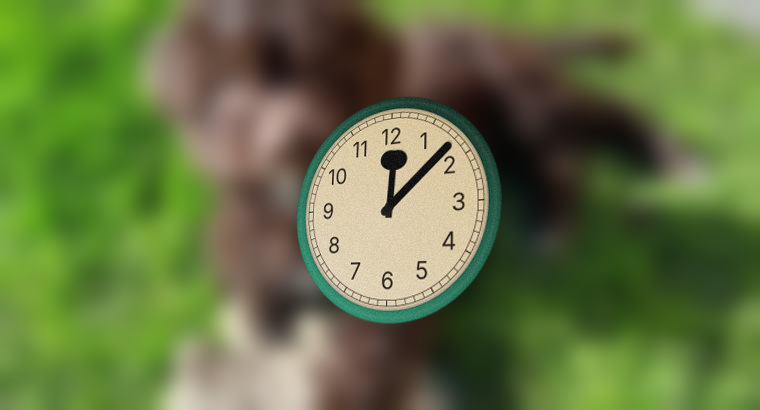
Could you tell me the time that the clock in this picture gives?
12:08
